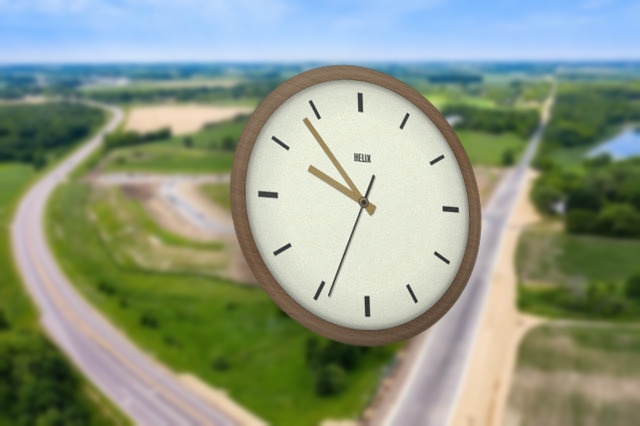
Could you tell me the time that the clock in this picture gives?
9:53:34
